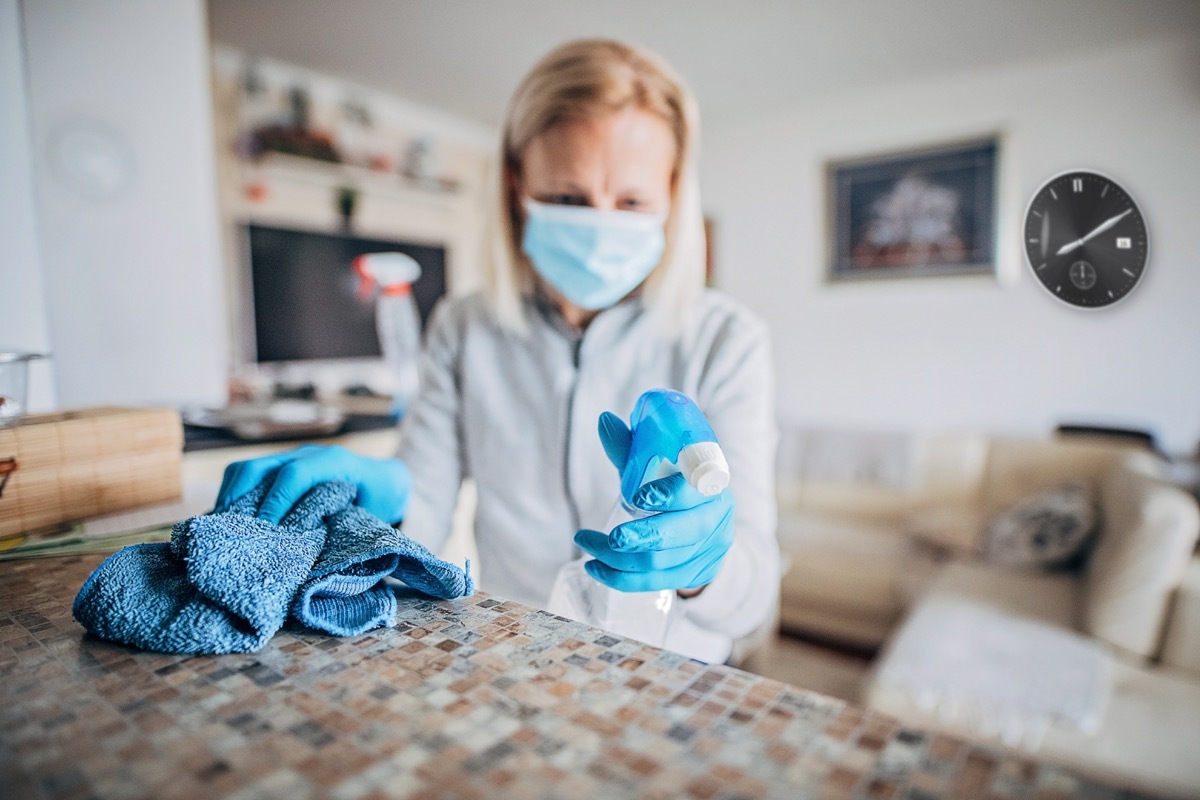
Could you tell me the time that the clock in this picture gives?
8:10
